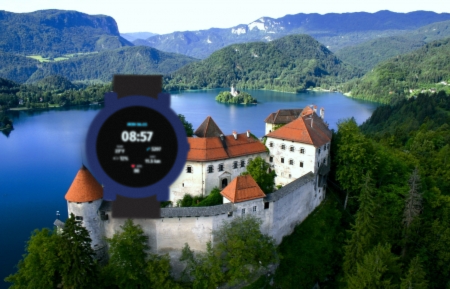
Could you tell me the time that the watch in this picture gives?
8:57
